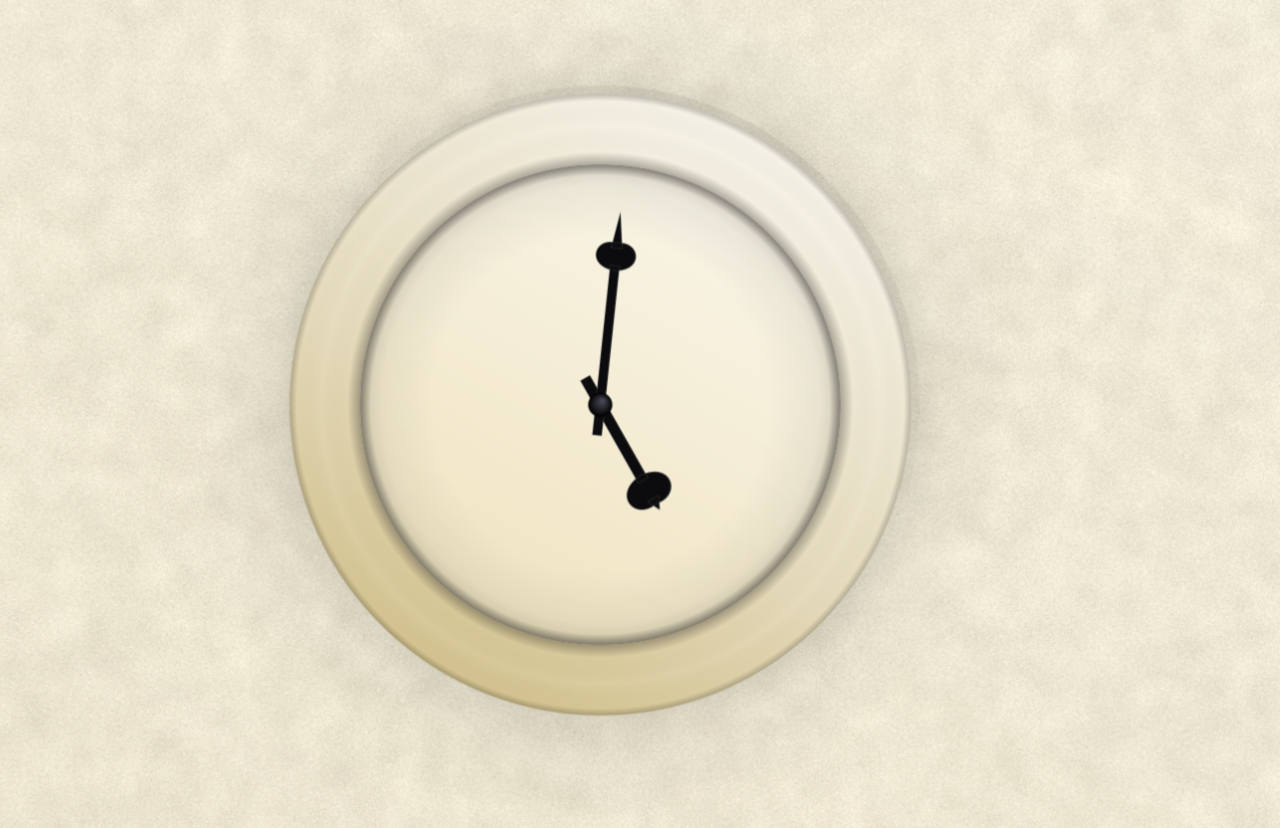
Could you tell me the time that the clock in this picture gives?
5:01
